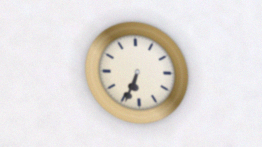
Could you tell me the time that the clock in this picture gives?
6:34
